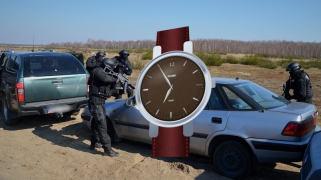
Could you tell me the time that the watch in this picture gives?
6:55
